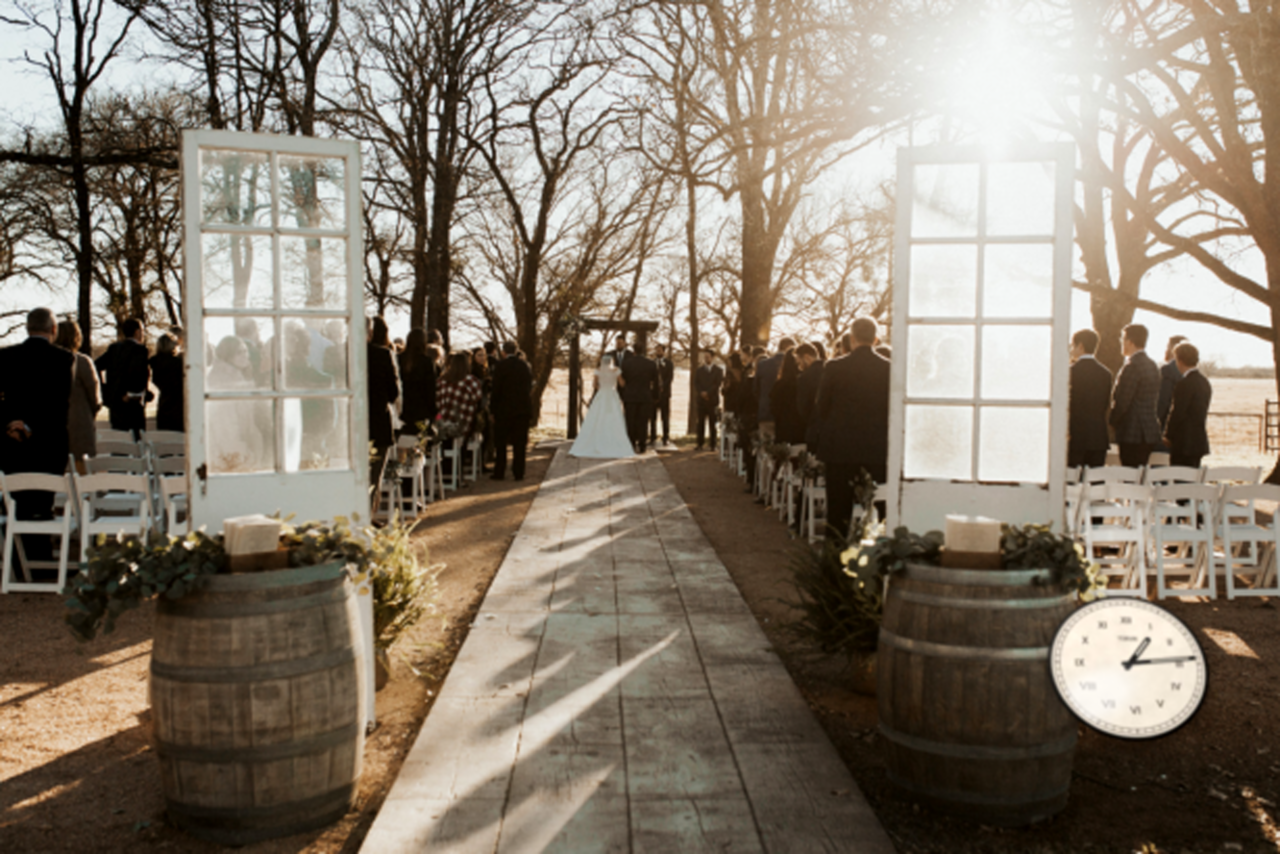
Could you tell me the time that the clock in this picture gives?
1:14
